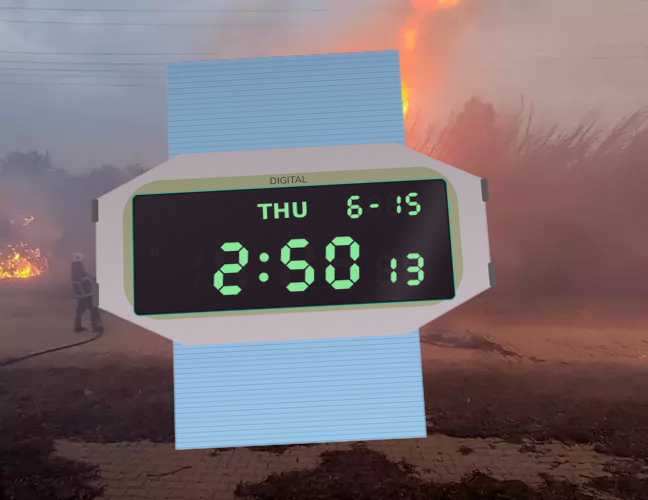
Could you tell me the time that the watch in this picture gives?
2:50:13
